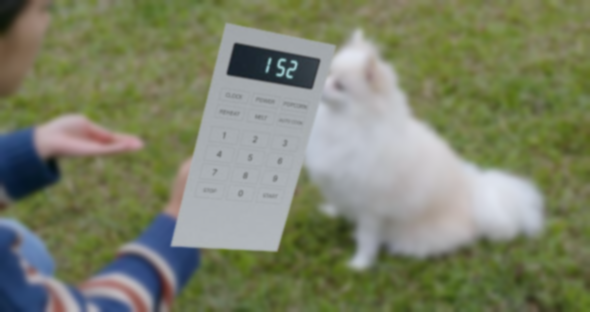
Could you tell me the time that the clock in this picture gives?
1:52
